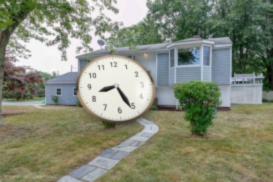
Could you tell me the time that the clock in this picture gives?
8:26
